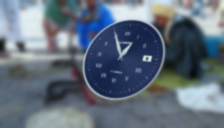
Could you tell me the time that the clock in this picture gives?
12:55
